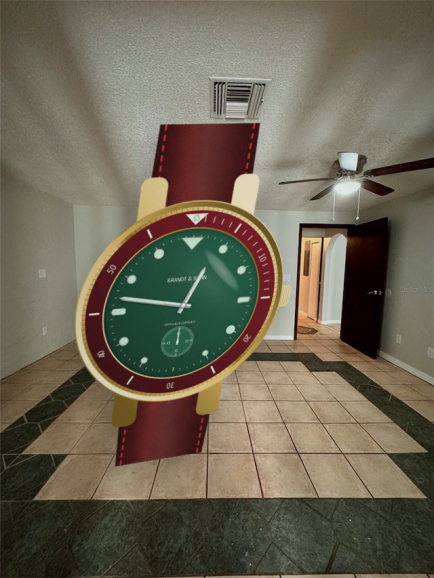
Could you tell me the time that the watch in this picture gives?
12:47
